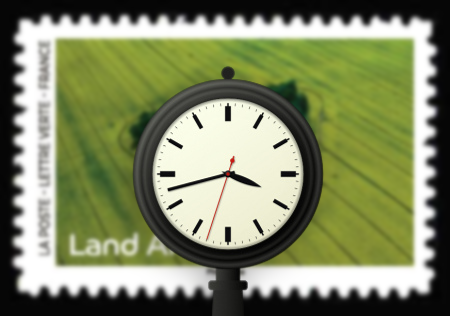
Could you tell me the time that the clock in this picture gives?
3:42:33
